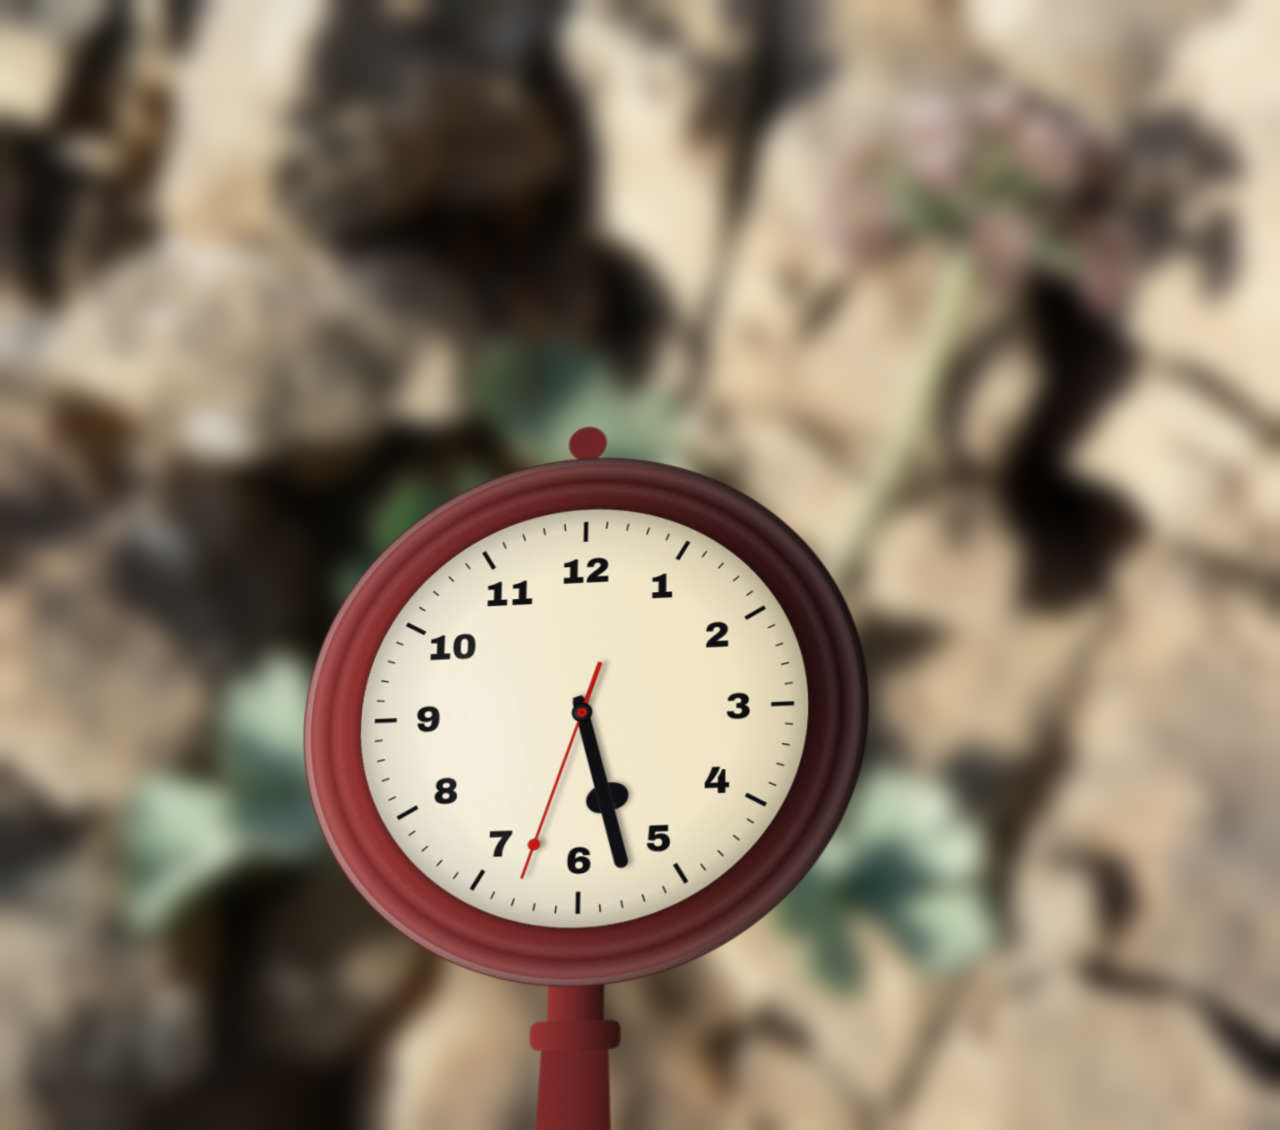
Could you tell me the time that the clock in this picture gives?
5:27:33
